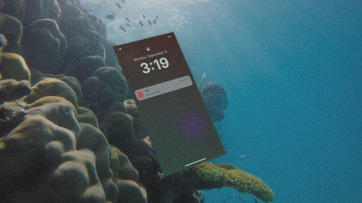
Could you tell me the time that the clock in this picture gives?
3:19
